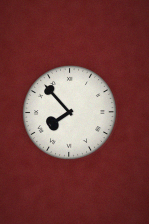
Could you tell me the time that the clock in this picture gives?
7:53
